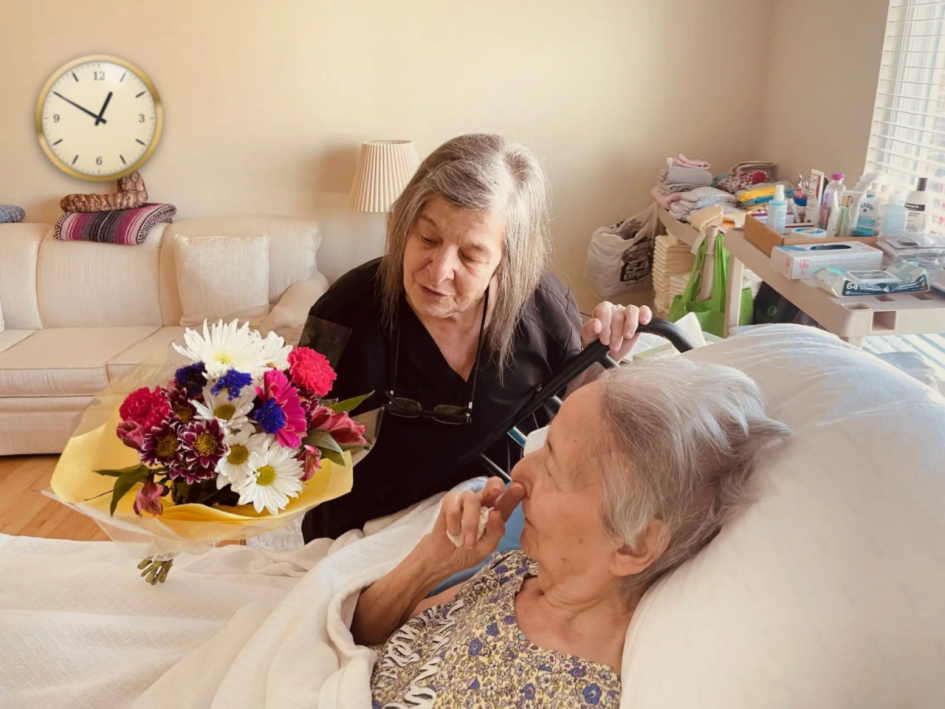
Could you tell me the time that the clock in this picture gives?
12:50
